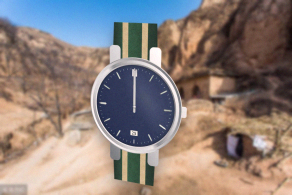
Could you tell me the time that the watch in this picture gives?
12:00
